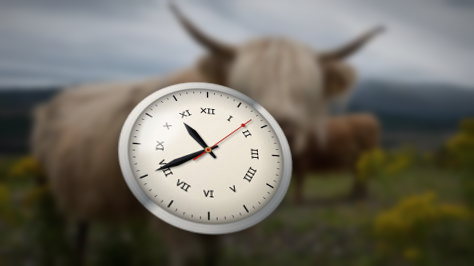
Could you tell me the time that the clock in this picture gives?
10:40:08
